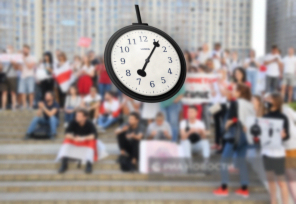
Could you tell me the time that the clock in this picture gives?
7:06
